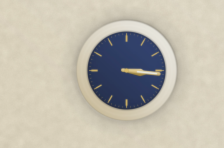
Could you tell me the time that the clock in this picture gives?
3:16
